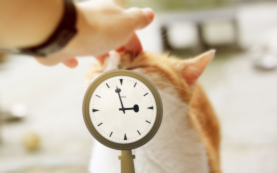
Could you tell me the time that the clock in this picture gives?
2:58
